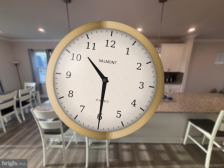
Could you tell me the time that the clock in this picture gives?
10:30
